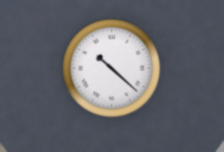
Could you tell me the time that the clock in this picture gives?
10:22
